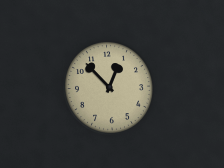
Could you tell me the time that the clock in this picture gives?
12:53
